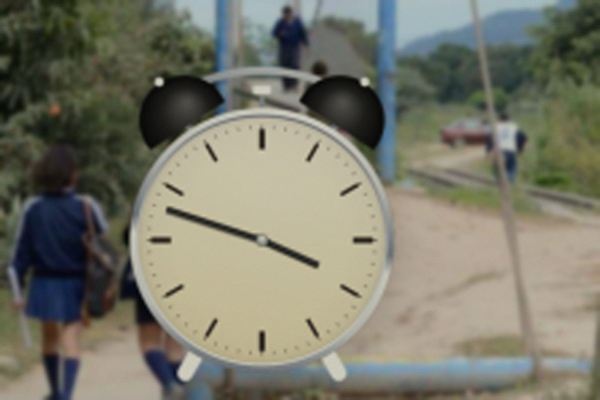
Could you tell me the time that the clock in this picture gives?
3:48
